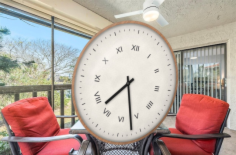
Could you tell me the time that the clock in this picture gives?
7:27
